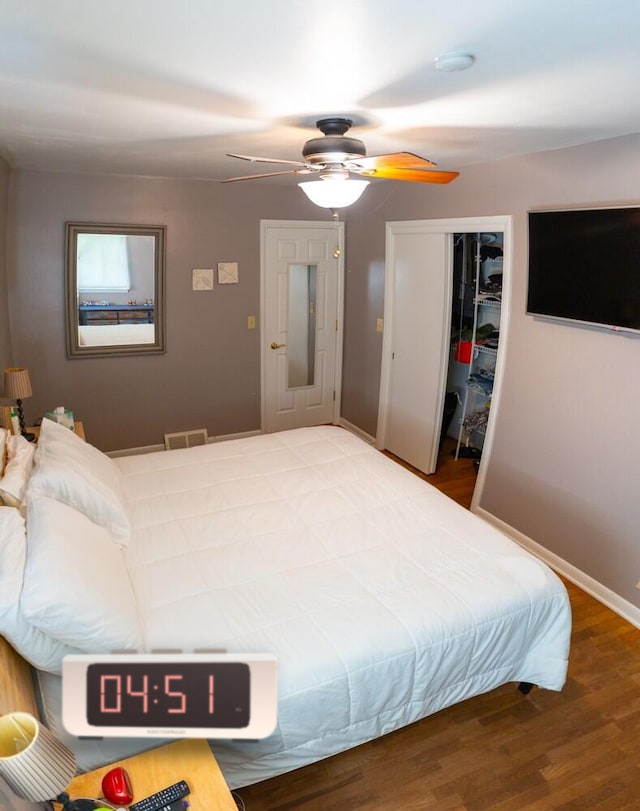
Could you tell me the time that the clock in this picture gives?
4:51
